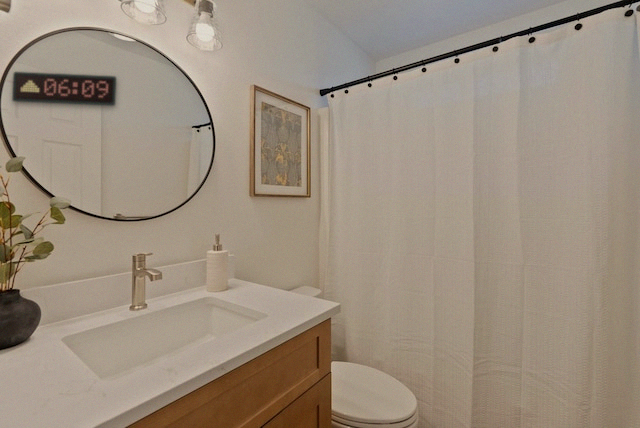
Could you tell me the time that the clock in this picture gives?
6:09
